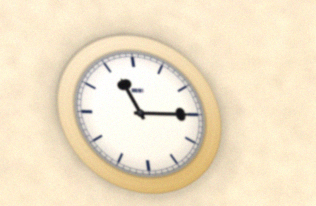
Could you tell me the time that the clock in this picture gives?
11:15
